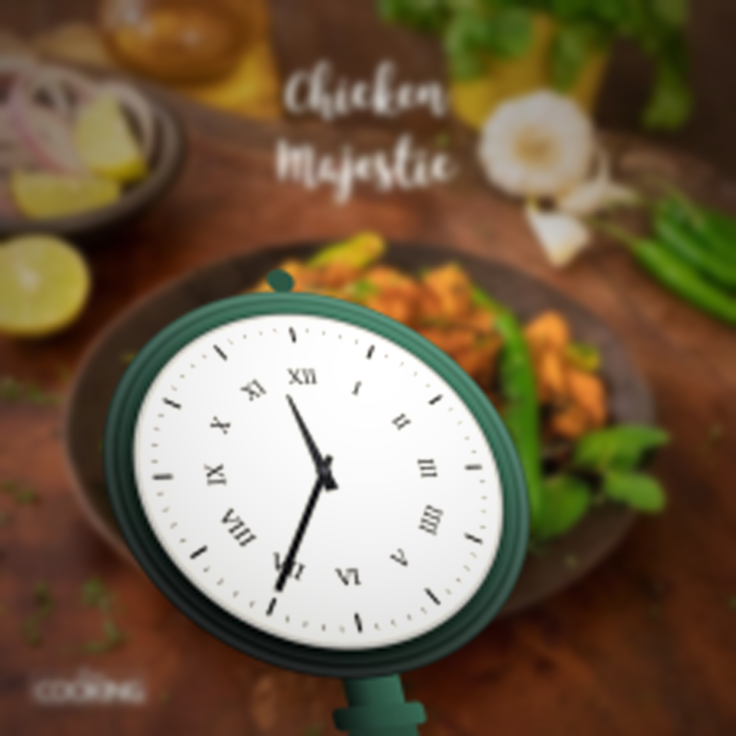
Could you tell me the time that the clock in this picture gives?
11:35
